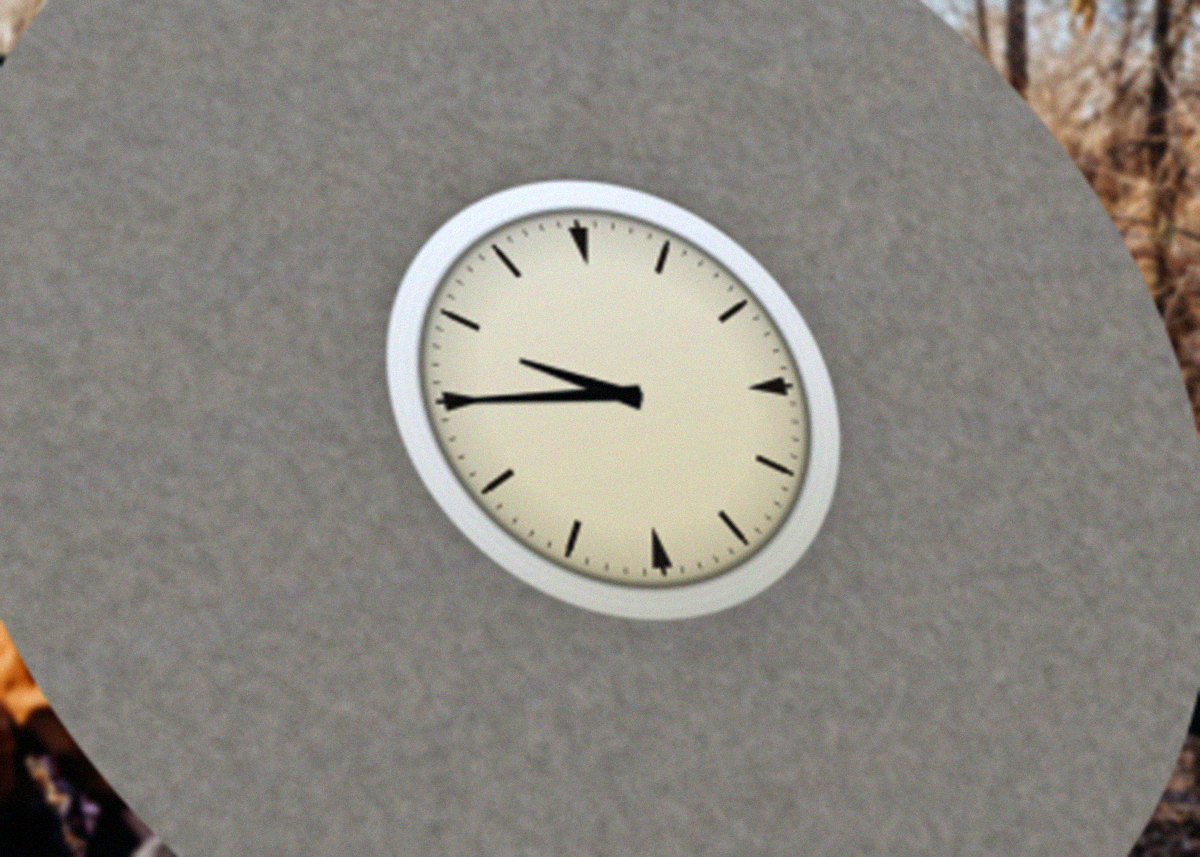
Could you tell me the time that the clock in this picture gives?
9:45
